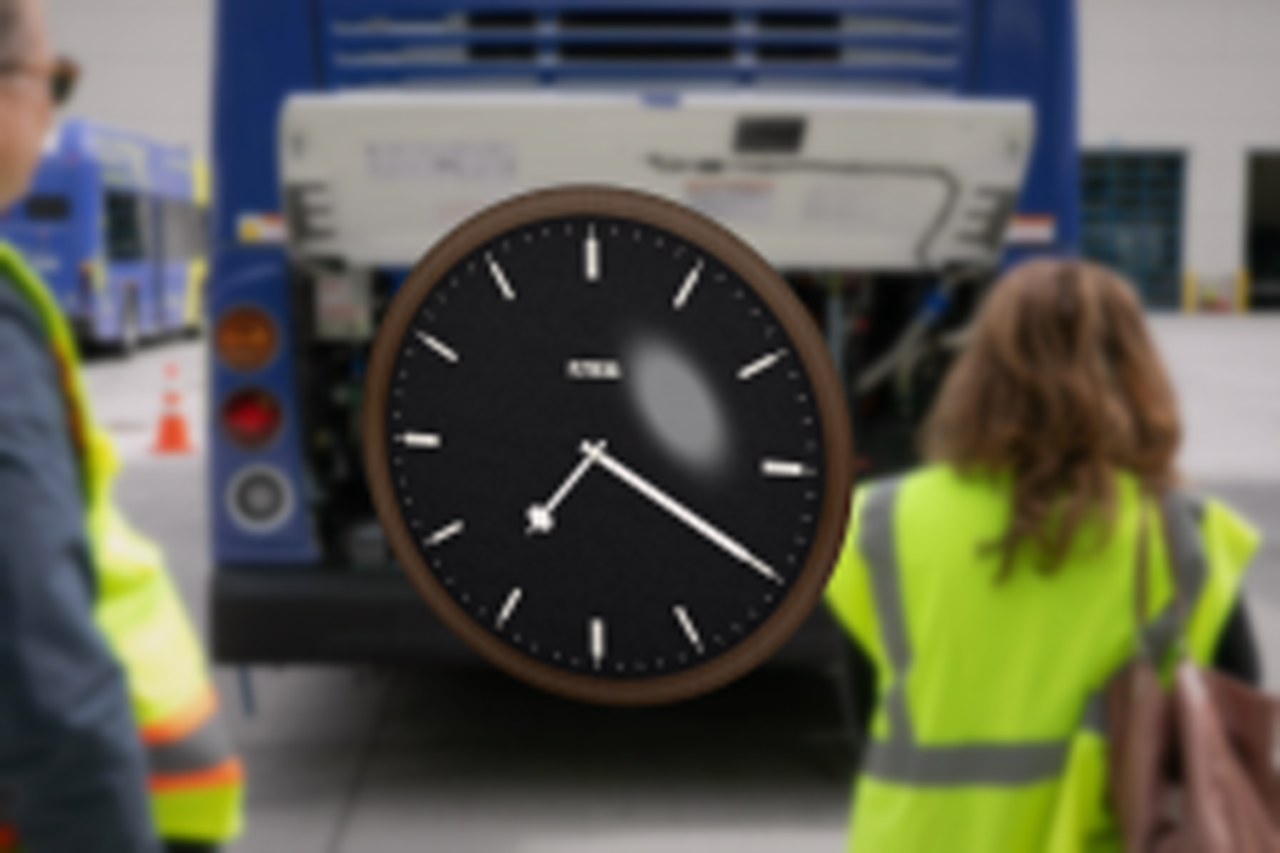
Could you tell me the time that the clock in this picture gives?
7:20
